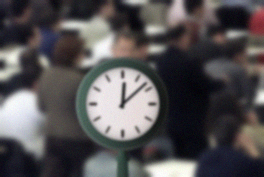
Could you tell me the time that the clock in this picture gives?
12:08
